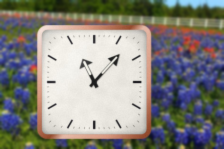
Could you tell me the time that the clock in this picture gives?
11:07
